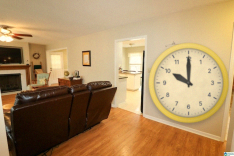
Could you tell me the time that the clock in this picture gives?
10:00
